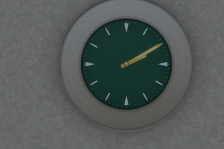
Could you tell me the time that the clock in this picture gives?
2:10
